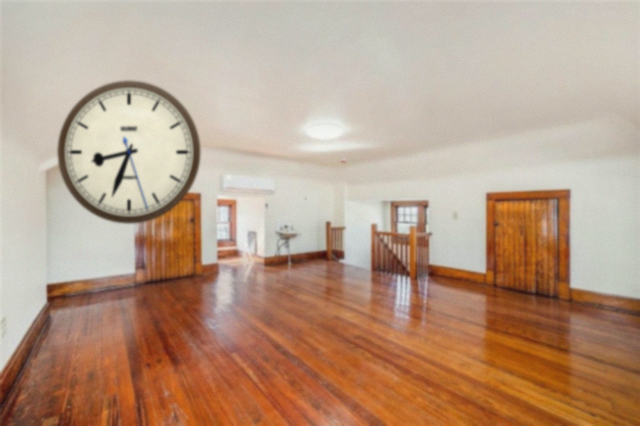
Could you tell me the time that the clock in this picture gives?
8:33:27
